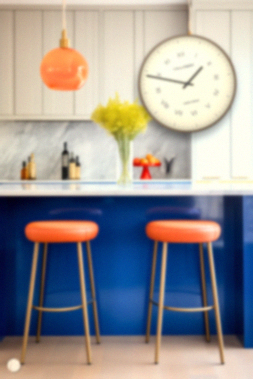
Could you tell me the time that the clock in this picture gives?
1:49
